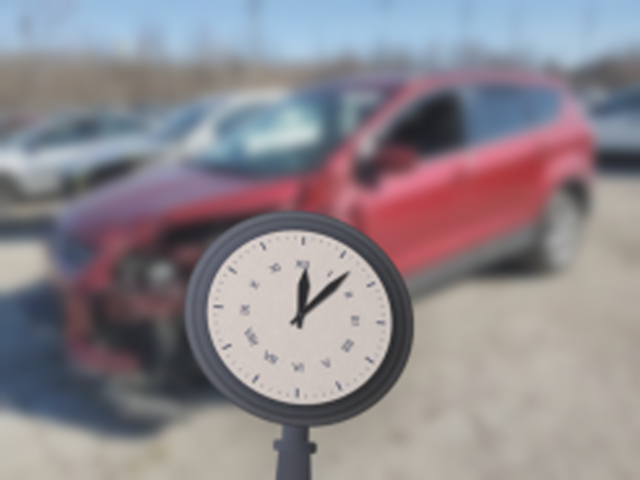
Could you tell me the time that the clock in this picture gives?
12:07
